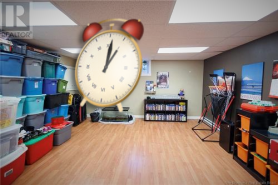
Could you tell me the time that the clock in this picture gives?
1:01
